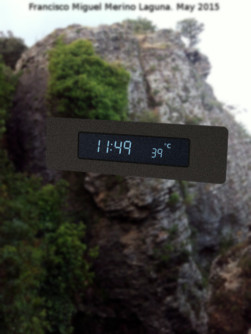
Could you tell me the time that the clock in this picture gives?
11:49
